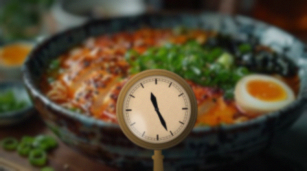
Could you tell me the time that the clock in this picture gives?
11:26
